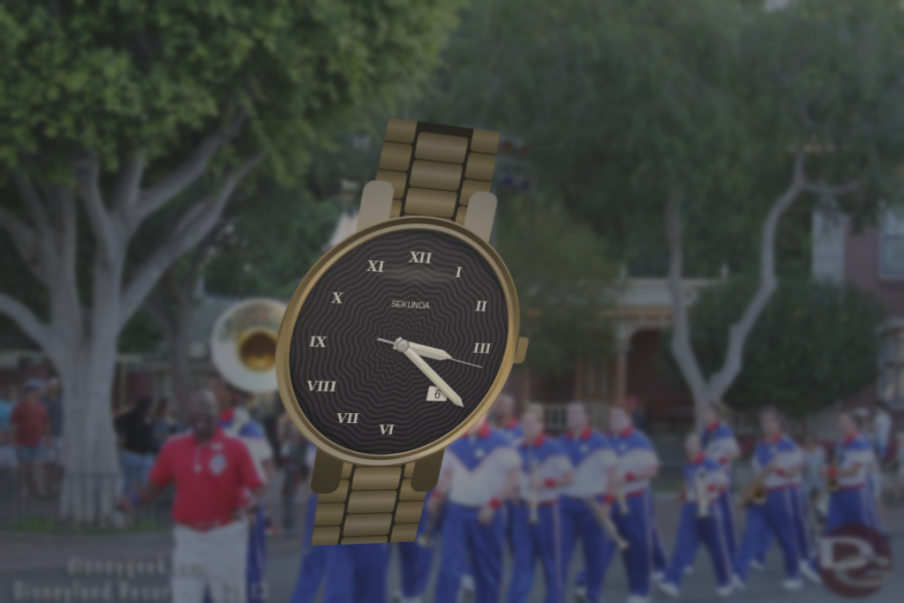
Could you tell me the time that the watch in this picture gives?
3:21:17
